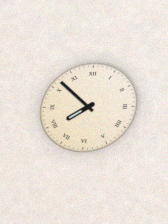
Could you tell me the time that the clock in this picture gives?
7:52
